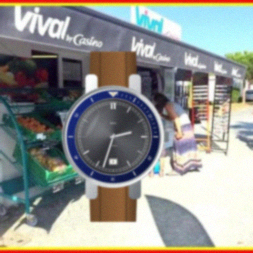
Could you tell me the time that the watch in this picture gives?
2:33
